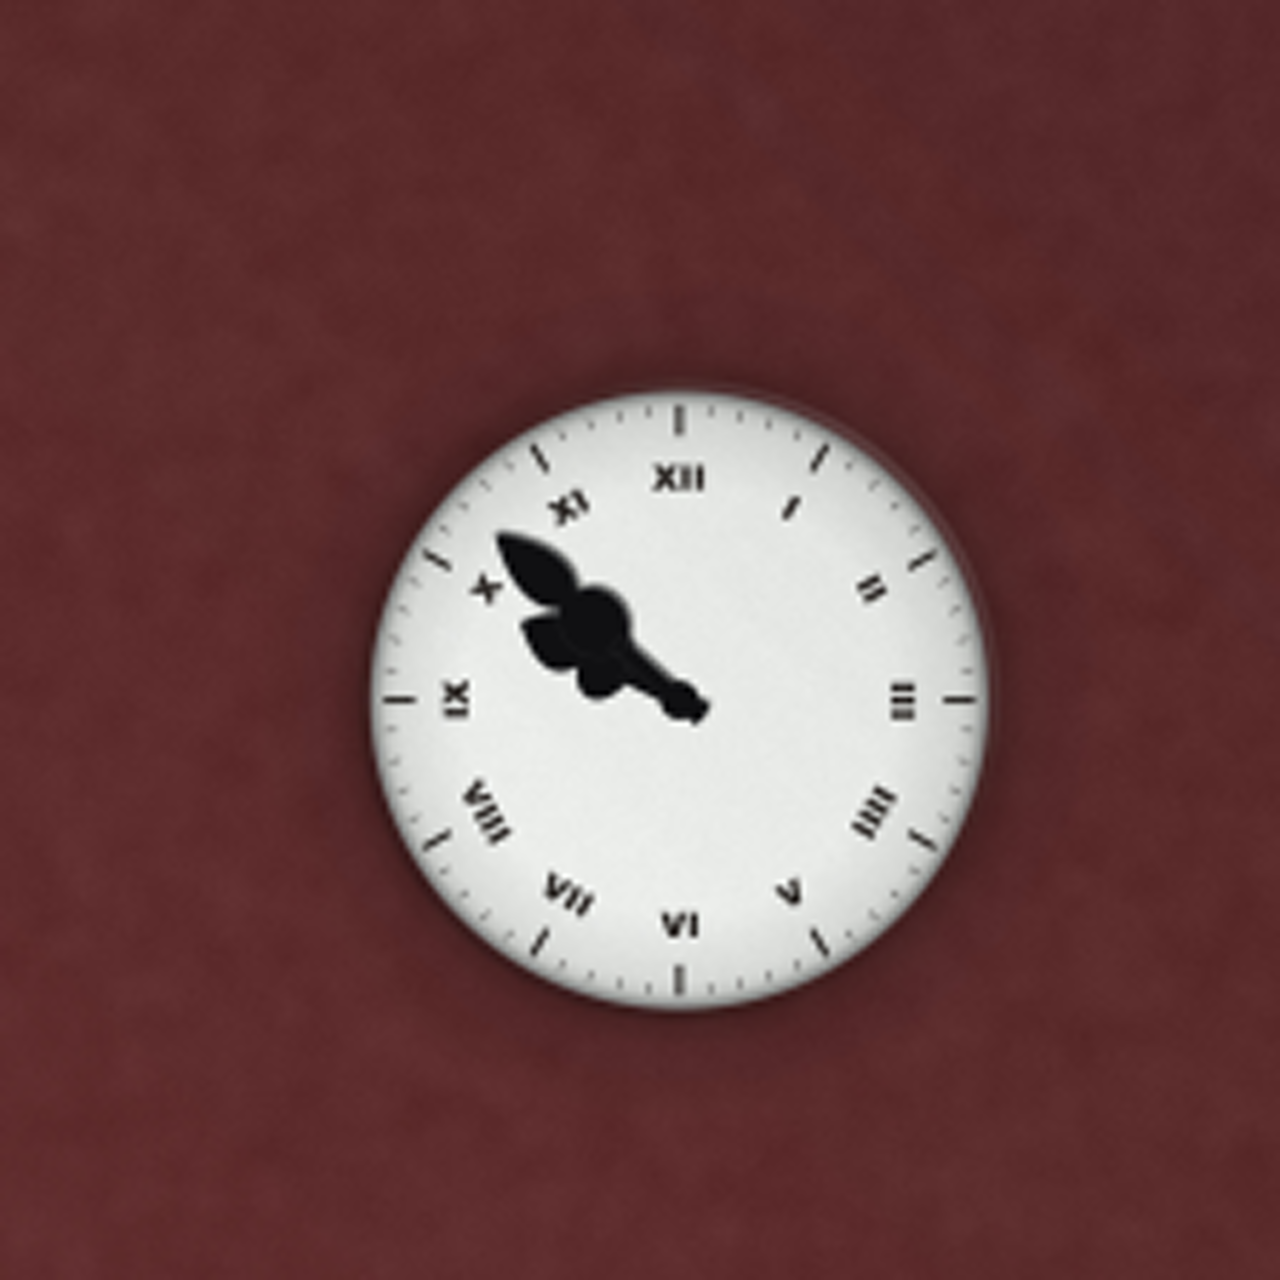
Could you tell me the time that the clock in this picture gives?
9:52
